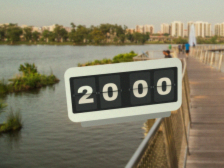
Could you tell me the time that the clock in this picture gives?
20:00
